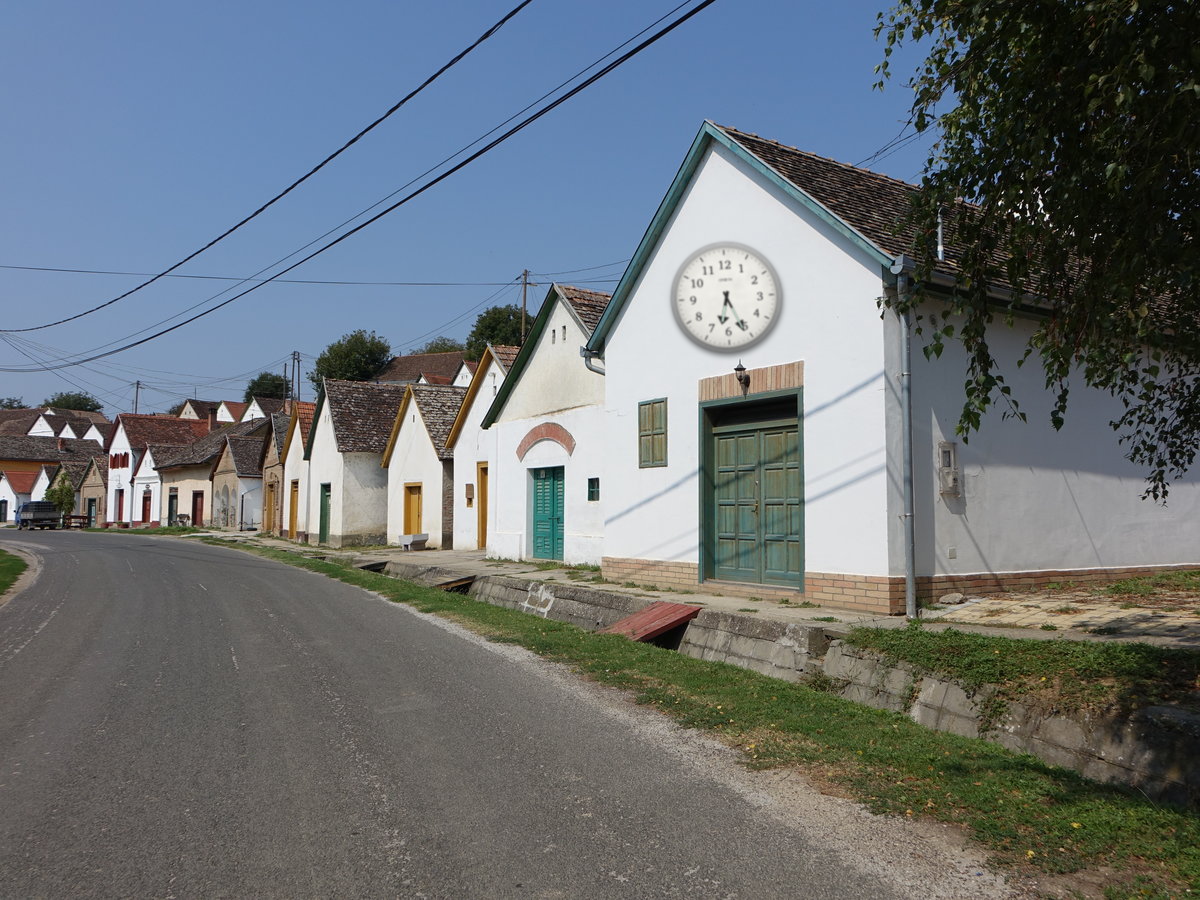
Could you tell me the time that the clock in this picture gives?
6:26
